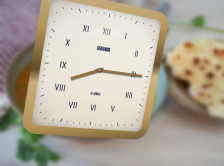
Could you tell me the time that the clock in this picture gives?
8:15
